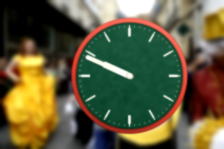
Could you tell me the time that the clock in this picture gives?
9:49
